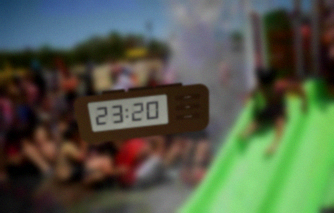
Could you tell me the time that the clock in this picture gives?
23:20
